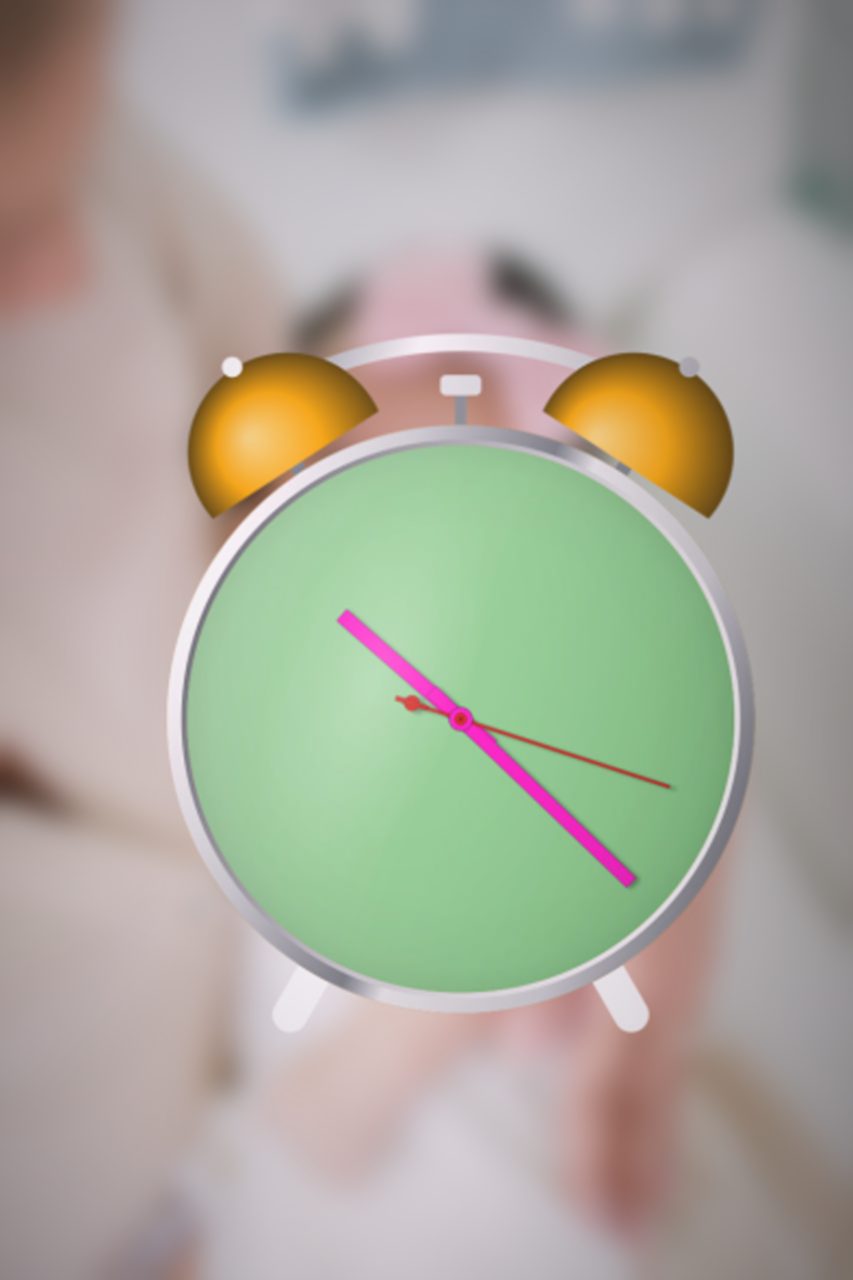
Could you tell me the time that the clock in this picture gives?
10:22:18
